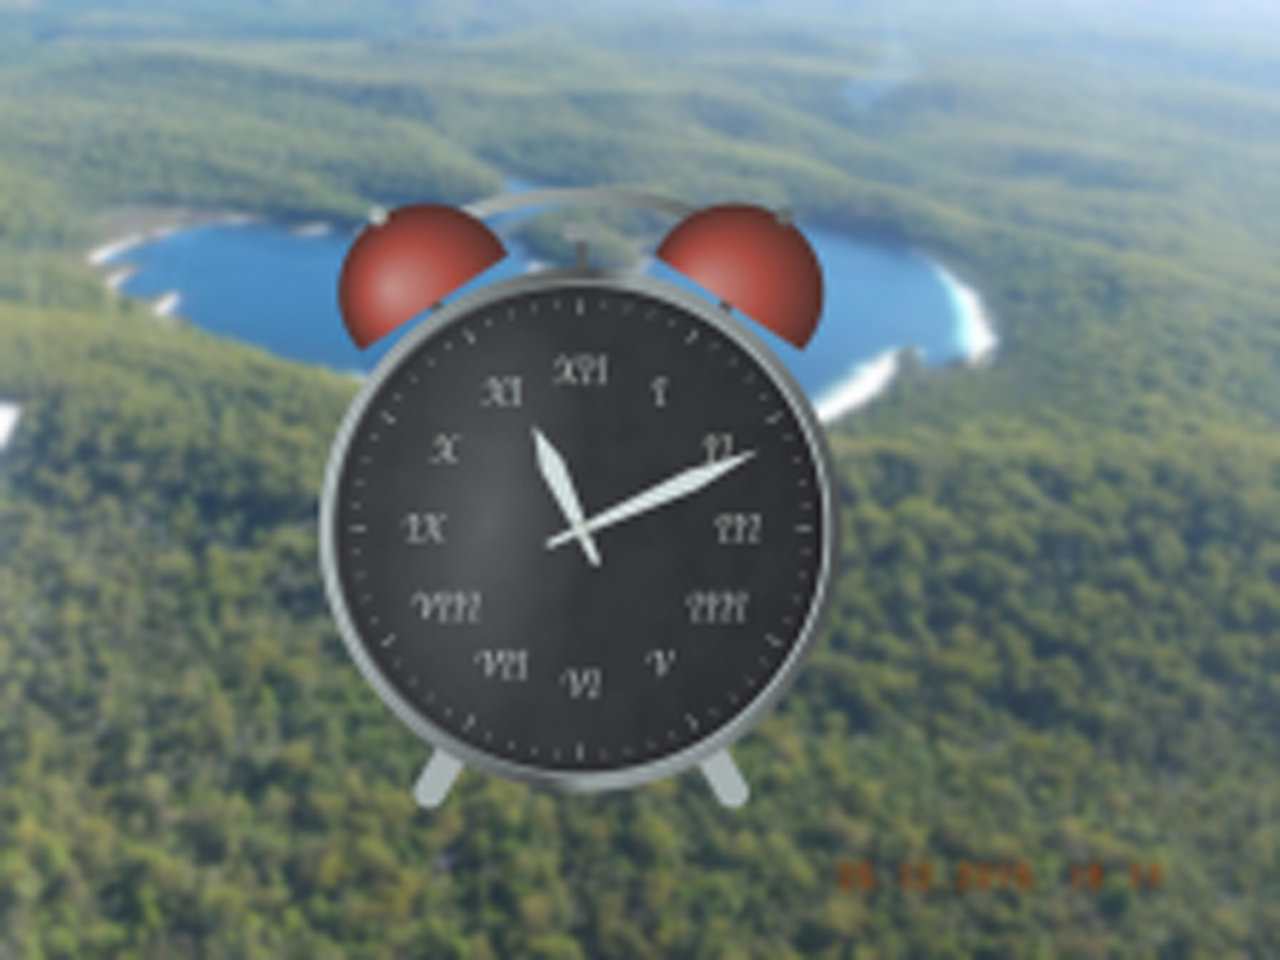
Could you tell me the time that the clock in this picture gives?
11:11
